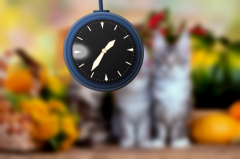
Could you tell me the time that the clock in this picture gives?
1:36
